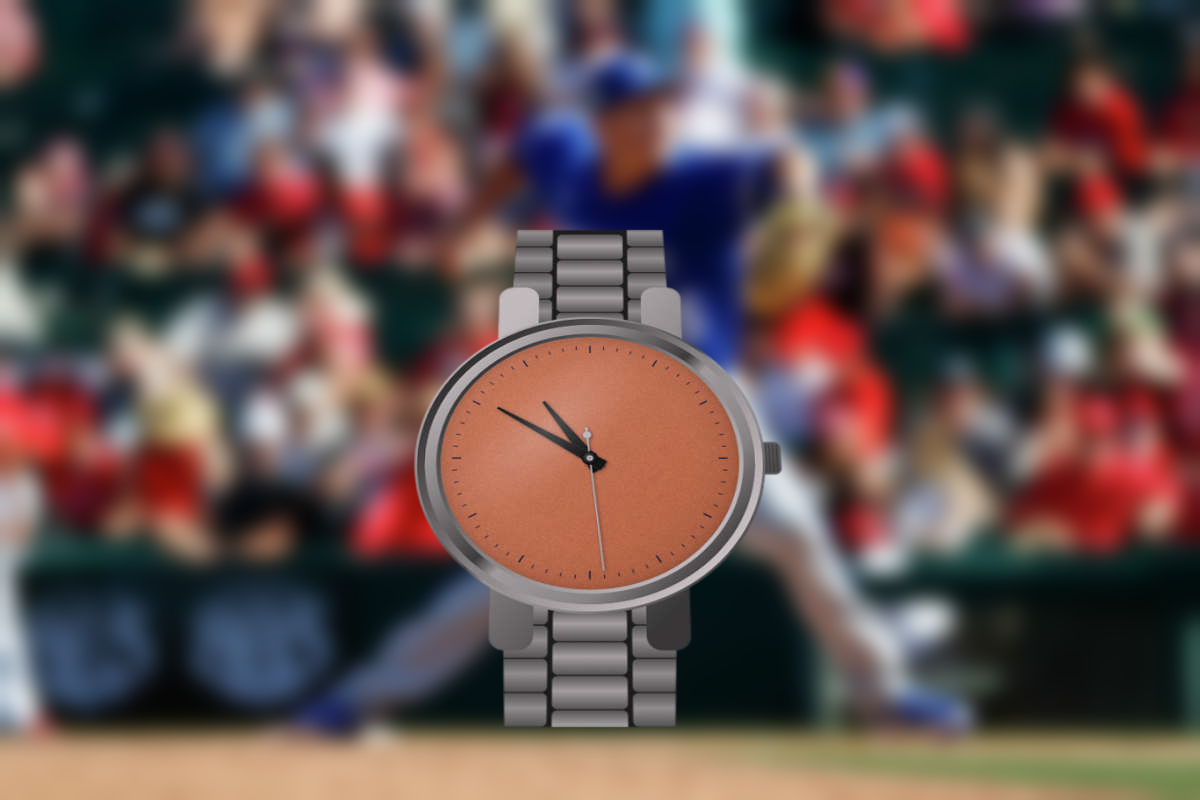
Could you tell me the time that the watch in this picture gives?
10:50:29
